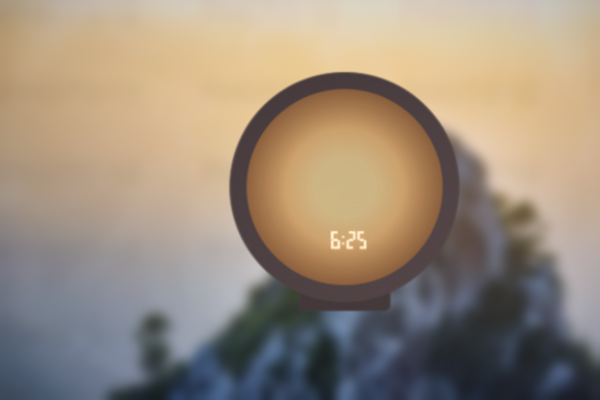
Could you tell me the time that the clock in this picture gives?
6:25
